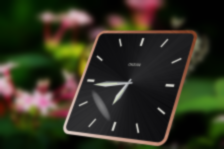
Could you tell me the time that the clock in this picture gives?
6:44
